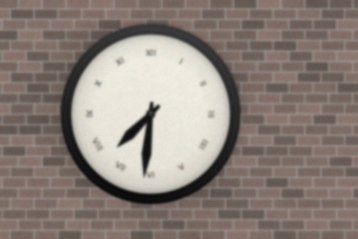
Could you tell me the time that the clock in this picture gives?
7:31
